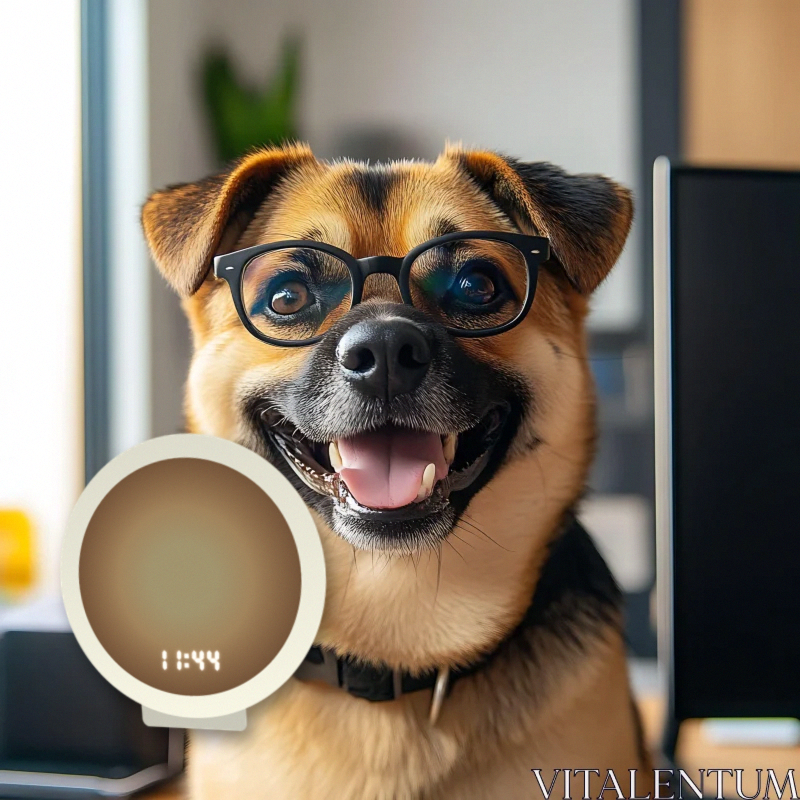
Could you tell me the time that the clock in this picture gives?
11:44
